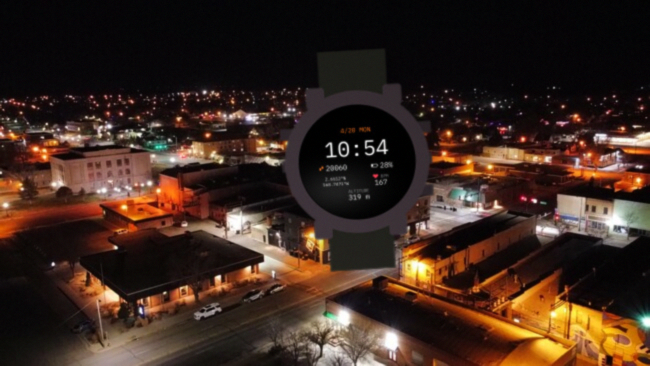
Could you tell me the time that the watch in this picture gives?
10:54
